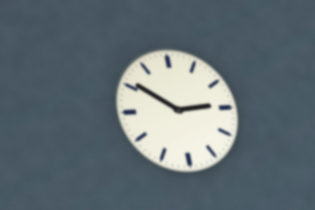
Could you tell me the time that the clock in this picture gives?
2:51
